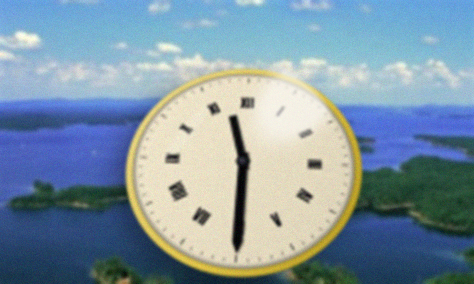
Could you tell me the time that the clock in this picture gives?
11:30
